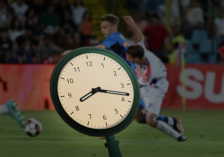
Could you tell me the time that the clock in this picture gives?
8:18
